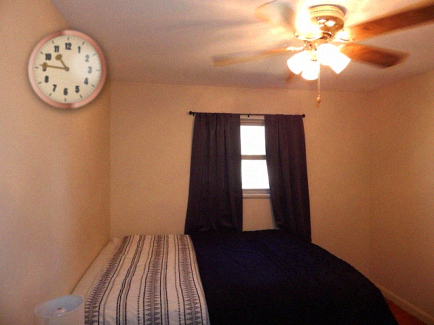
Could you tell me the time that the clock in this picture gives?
10:46
